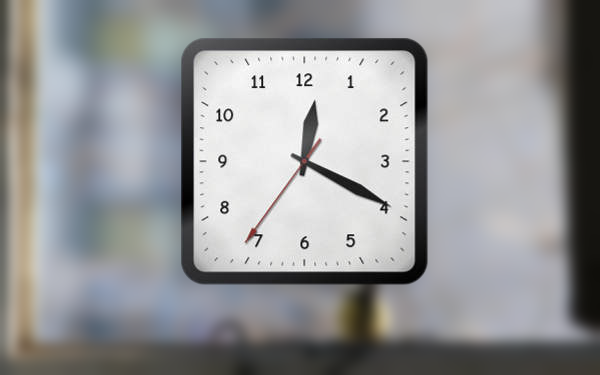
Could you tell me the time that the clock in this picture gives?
12:19:36
